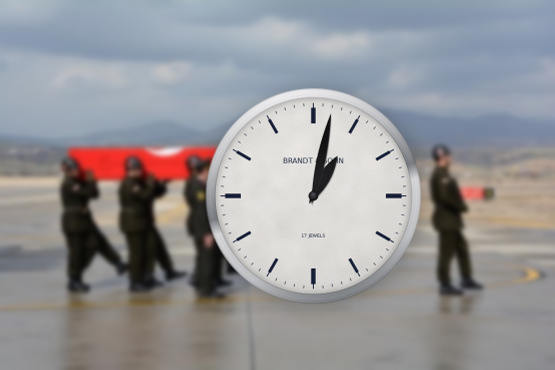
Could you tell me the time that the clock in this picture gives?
1:02
